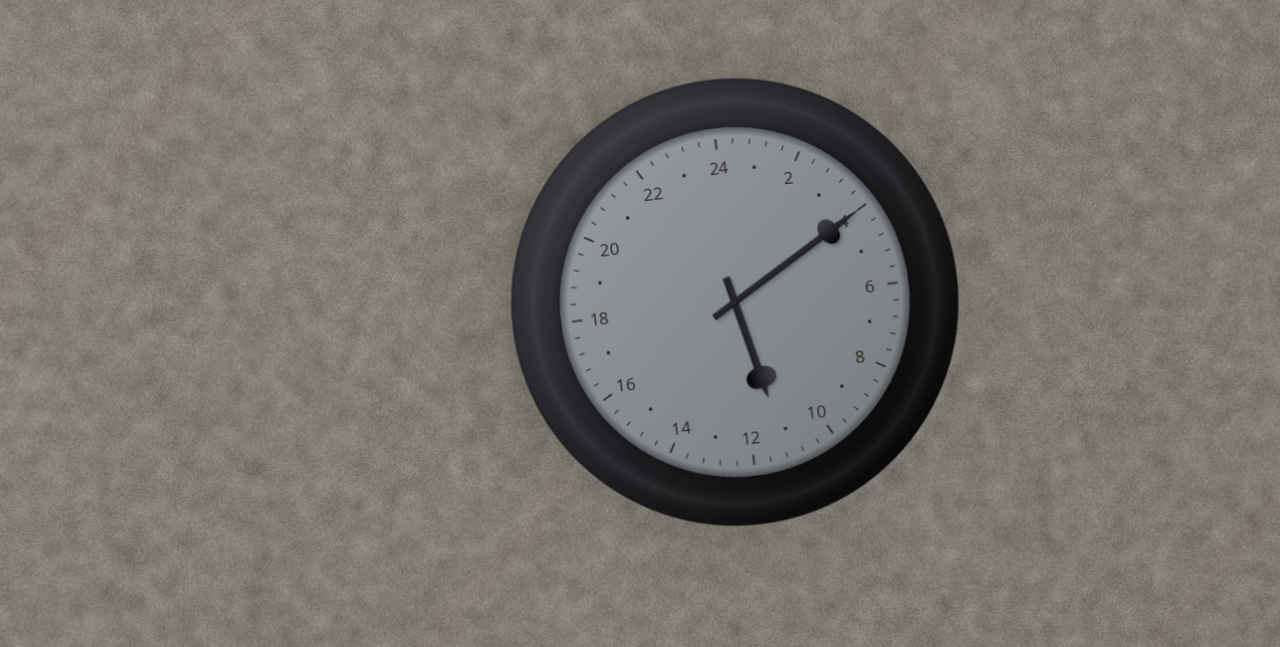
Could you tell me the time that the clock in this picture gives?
11:10
